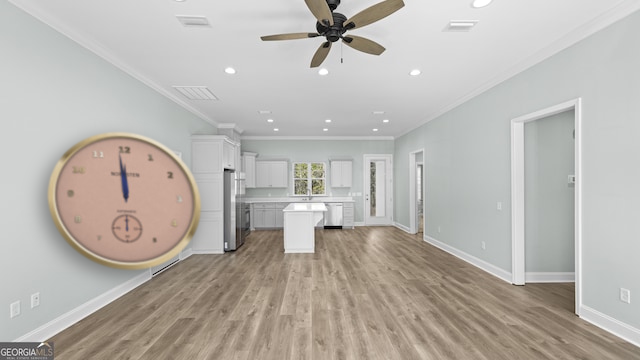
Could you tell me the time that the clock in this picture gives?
11:59
